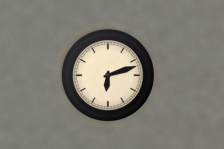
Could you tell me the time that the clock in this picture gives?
6:12
